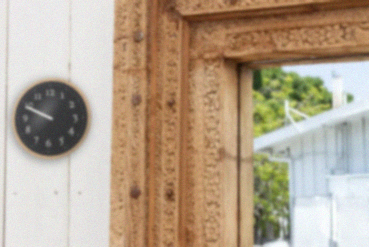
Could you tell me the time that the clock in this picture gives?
9:49
